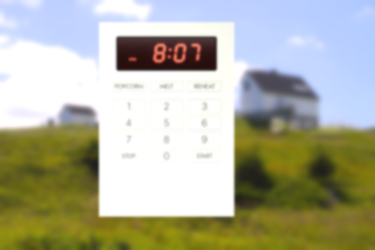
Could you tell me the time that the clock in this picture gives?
8:07
